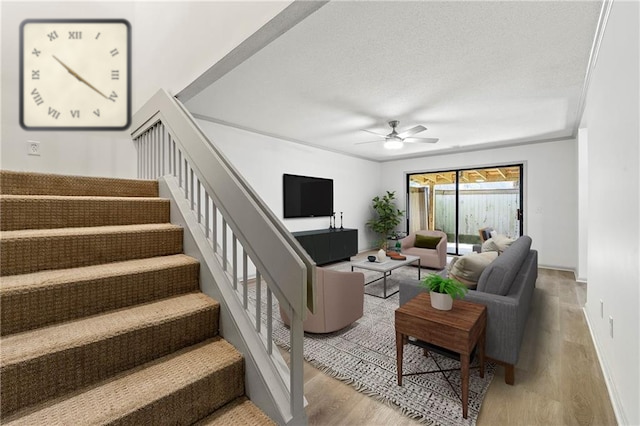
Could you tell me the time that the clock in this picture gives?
10:21
